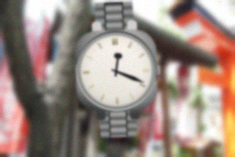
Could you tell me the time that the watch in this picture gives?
12:19
